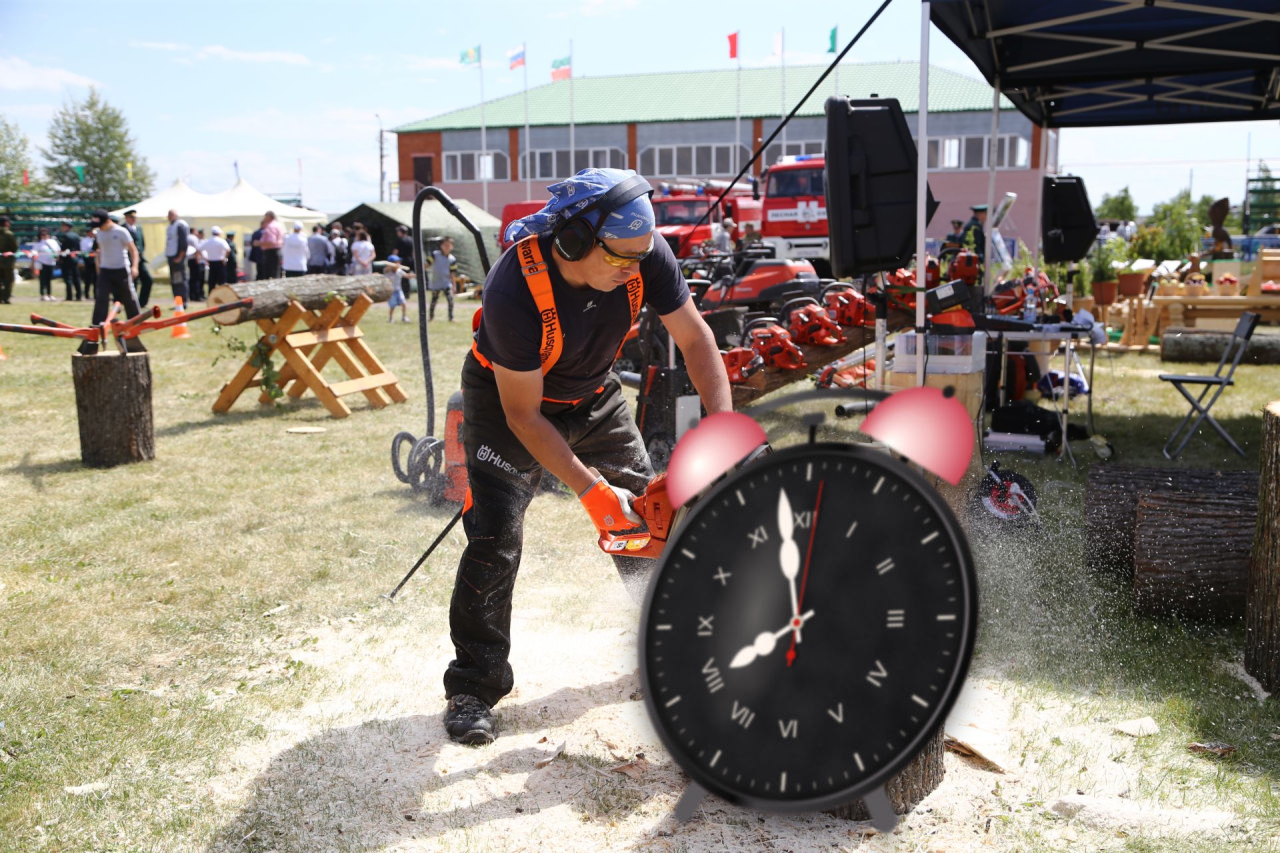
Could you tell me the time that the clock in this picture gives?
7:58:01
